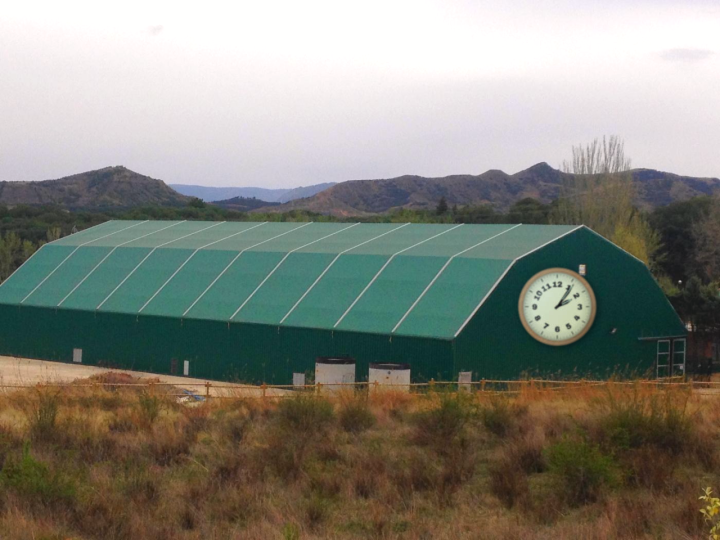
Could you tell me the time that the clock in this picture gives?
2:06
